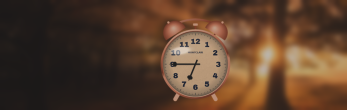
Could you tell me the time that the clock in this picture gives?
6:45
